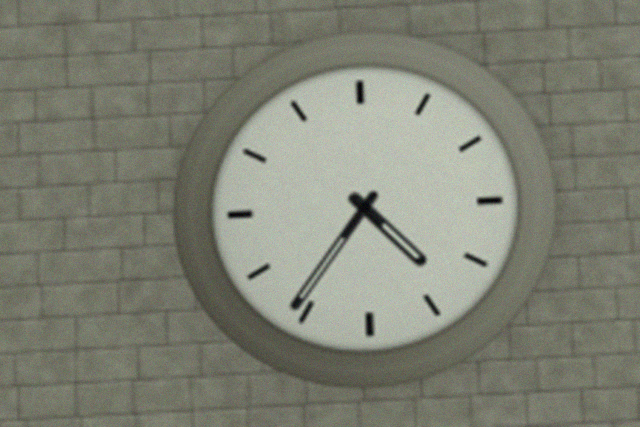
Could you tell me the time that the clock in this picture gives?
4:36
